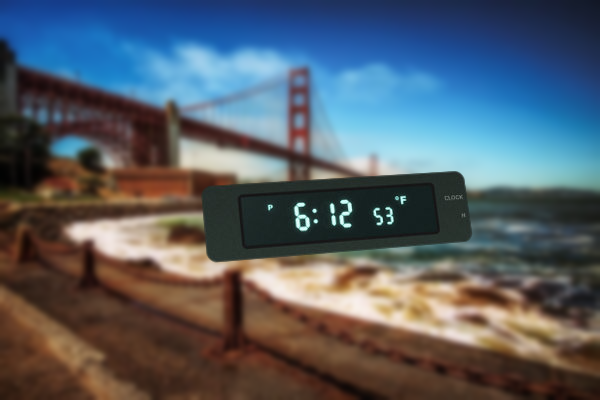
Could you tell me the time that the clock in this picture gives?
6:12
